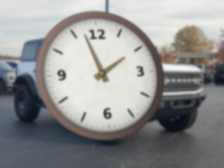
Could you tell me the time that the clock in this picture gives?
1:57
